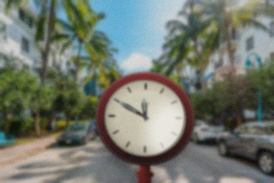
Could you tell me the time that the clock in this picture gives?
11:50
